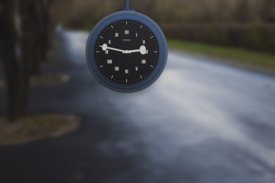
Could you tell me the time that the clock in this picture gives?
2:47
